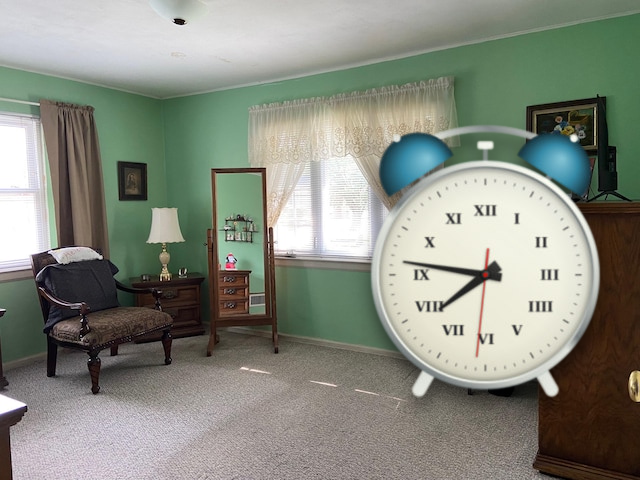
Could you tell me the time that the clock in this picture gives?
7:46:31
